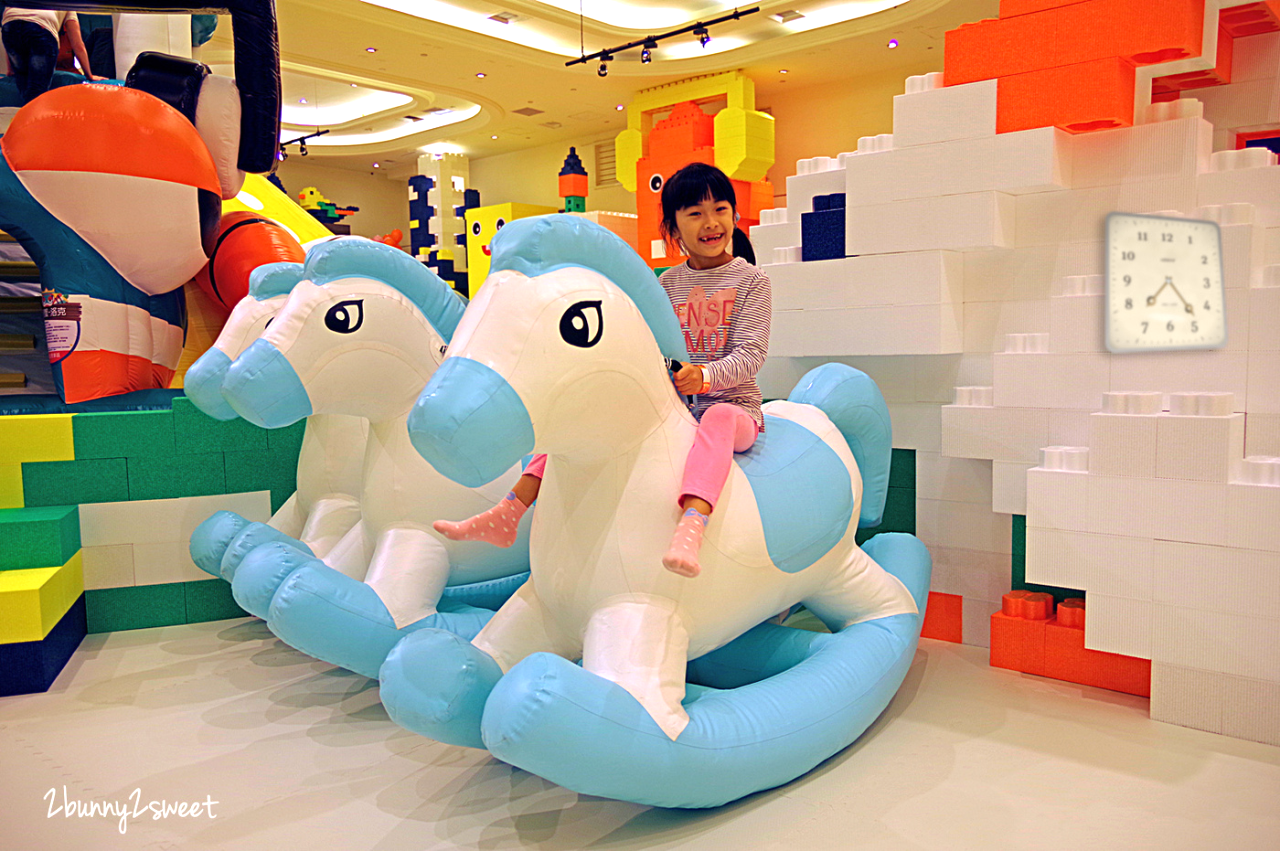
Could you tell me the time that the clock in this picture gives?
7:24
